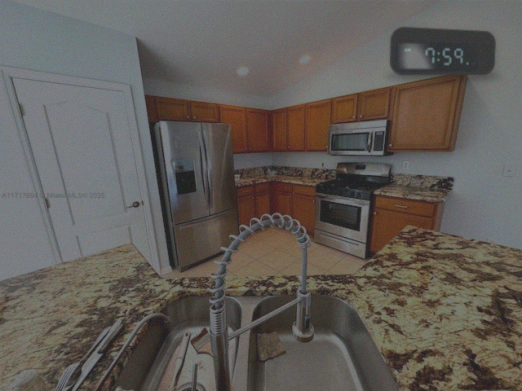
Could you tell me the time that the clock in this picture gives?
7:59
